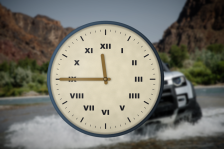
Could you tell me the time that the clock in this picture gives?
11:45
